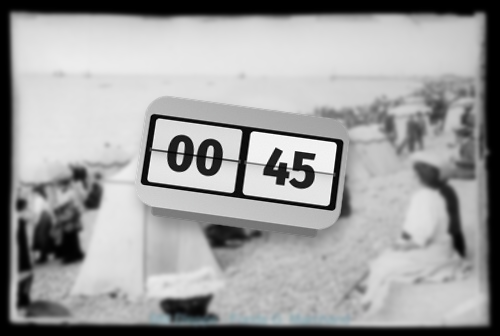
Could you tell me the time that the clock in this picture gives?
0:45
